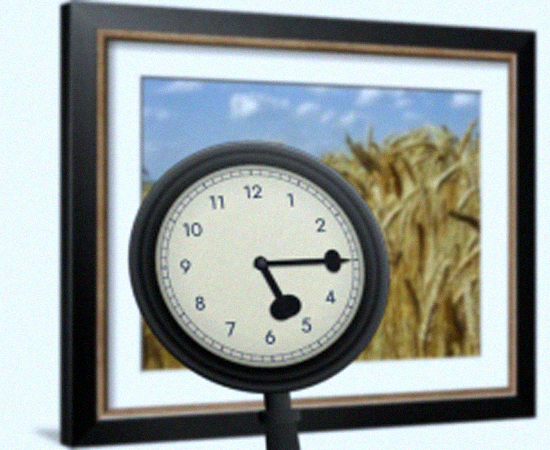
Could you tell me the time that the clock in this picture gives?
5:15
